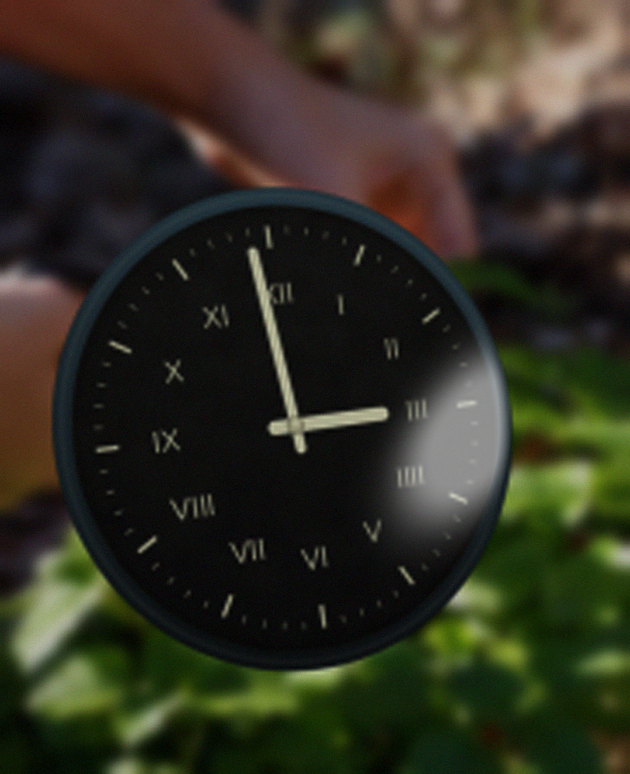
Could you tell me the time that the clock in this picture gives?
2:59
